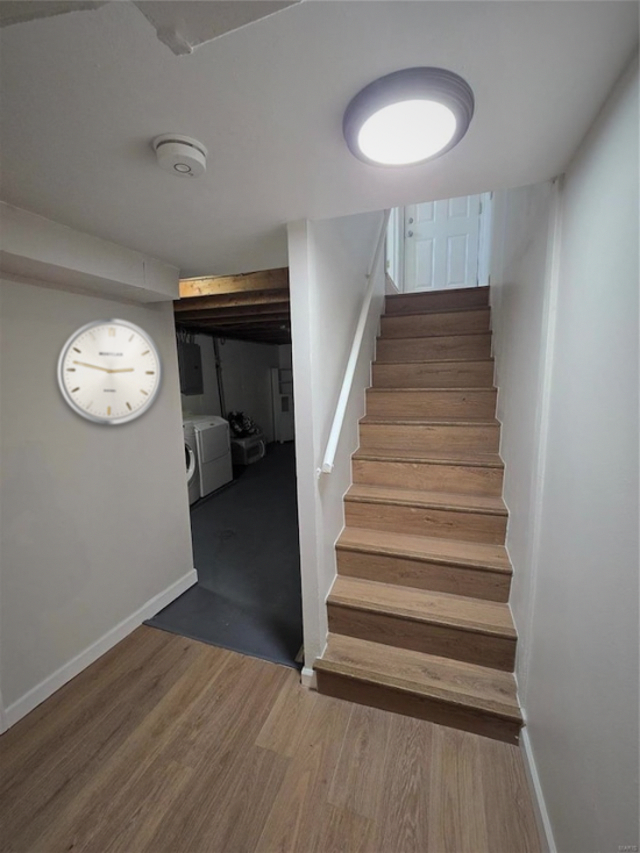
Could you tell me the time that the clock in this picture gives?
2:47
